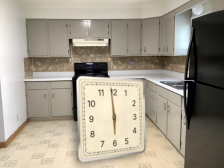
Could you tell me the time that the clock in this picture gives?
5:59
